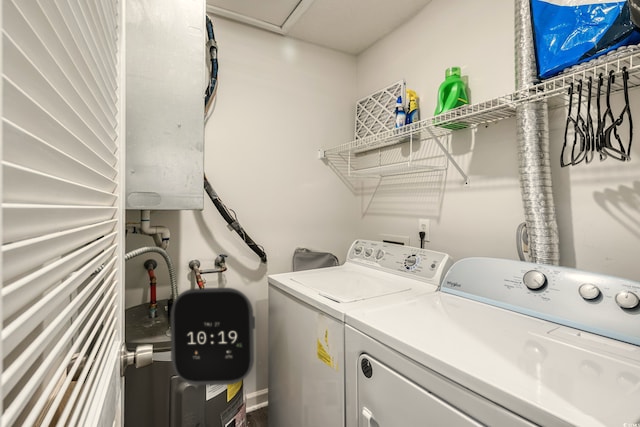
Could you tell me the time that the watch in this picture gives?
10:19
